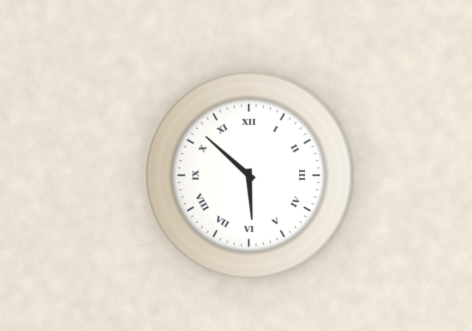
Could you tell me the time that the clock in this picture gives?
5:52
